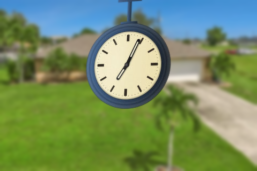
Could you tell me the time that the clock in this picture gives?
7:04
